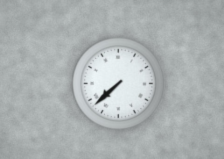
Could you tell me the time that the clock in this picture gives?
7:38
